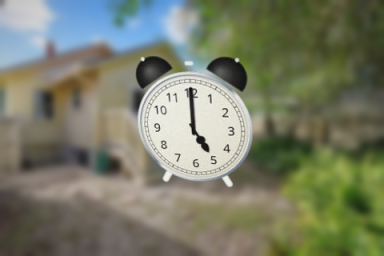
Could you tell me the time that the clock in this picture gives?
5:00
